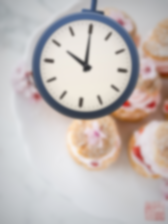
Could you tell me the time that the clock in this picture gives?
10:00
